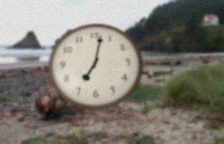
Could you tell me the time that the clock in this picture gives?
7:02
